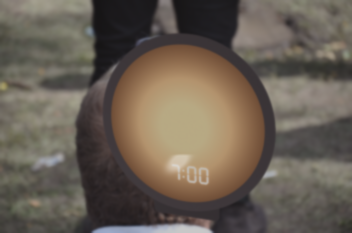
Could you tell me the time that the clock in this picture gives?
7:00
